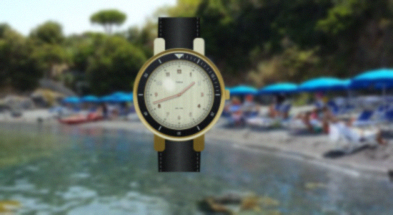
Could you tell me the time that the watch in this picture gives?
1:42
